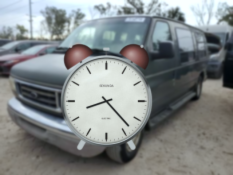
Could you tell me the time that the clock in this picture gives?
8:23
